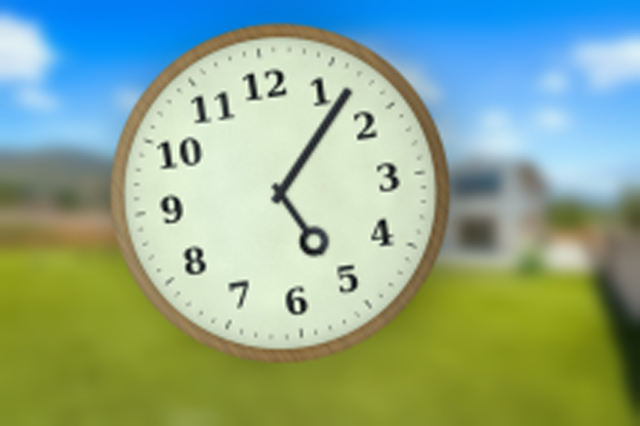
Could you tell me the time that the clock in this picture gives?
5:07
